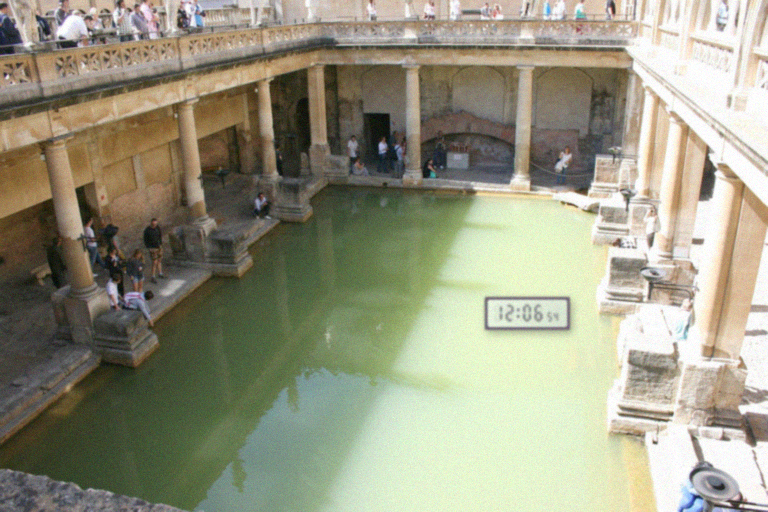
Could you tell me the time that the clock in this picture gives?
12:06
